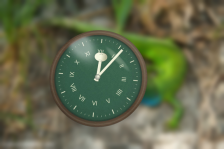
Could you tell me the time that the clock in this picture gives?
12:06
